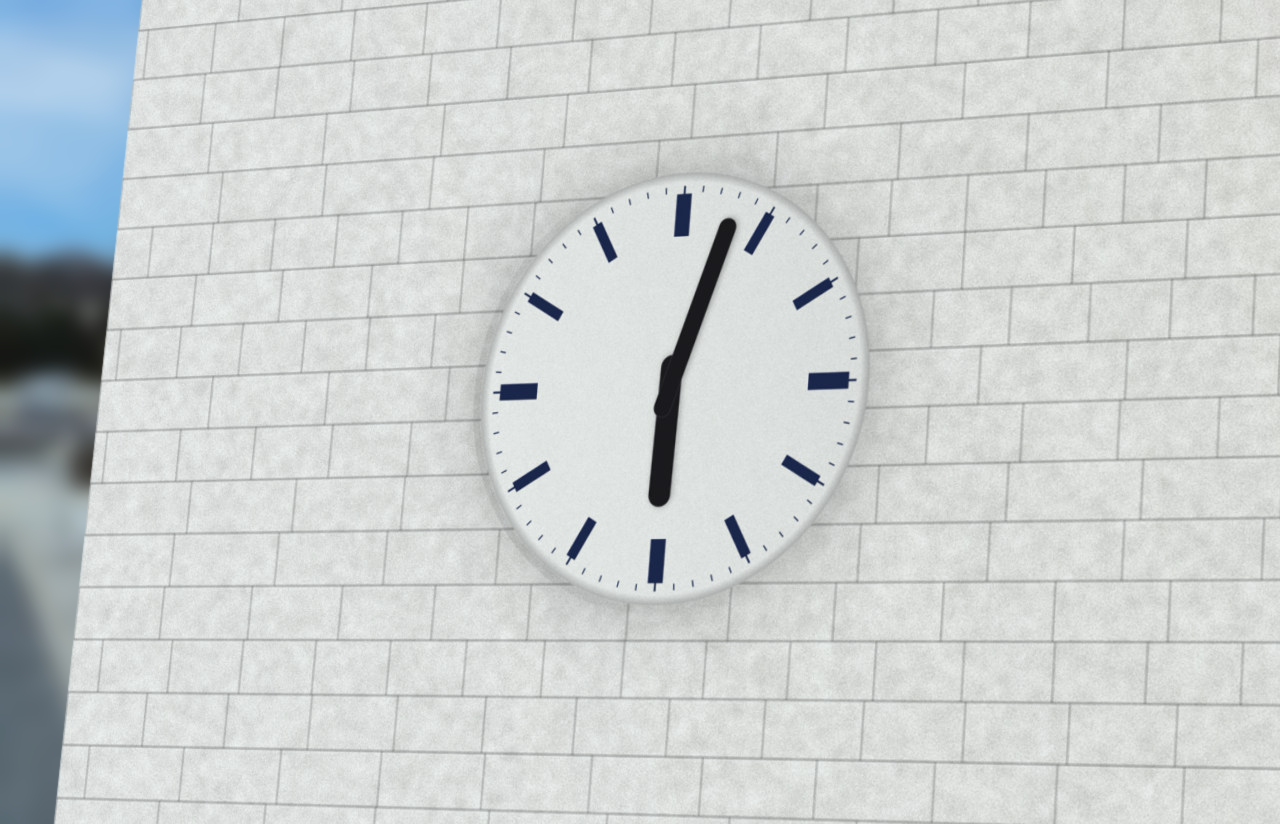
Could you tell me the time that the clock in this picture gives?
6:03
